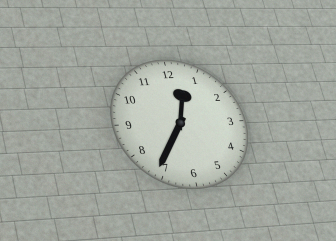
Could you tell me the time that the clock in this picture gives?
12:36
